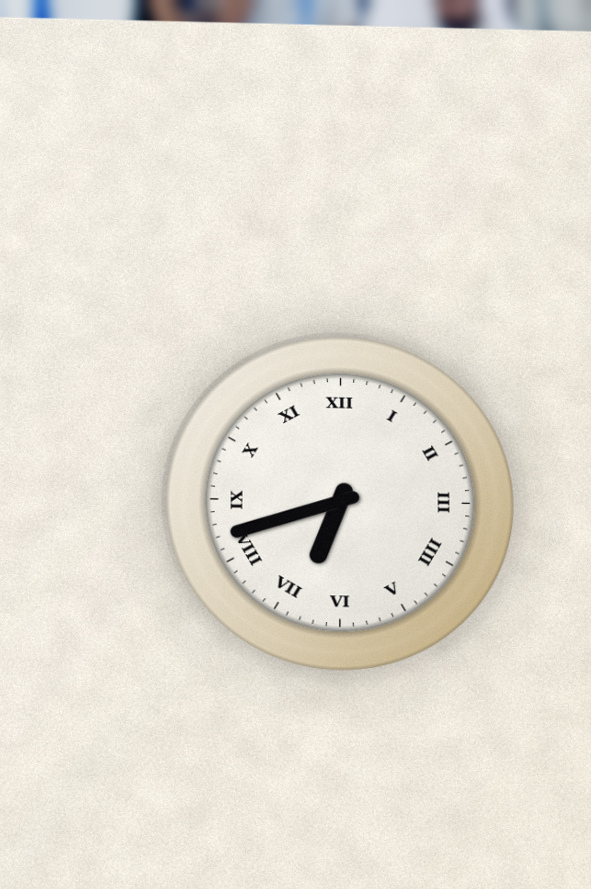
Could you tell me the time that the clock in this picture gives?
6:42
